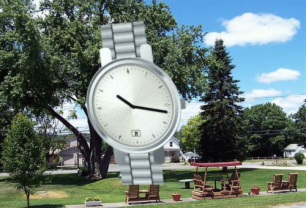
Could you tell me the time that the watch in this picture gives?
10:17
